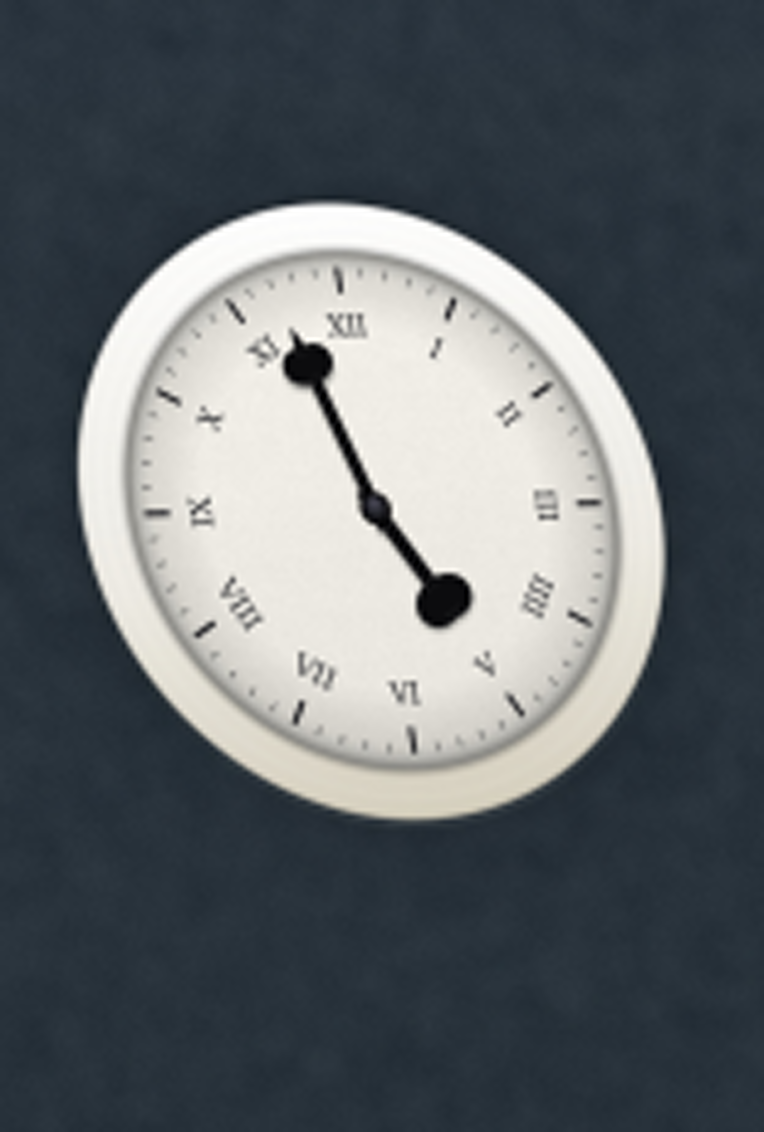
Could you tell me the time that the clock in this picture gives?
4:57
